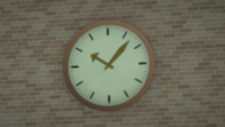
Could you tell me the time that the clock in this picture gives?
10:07
